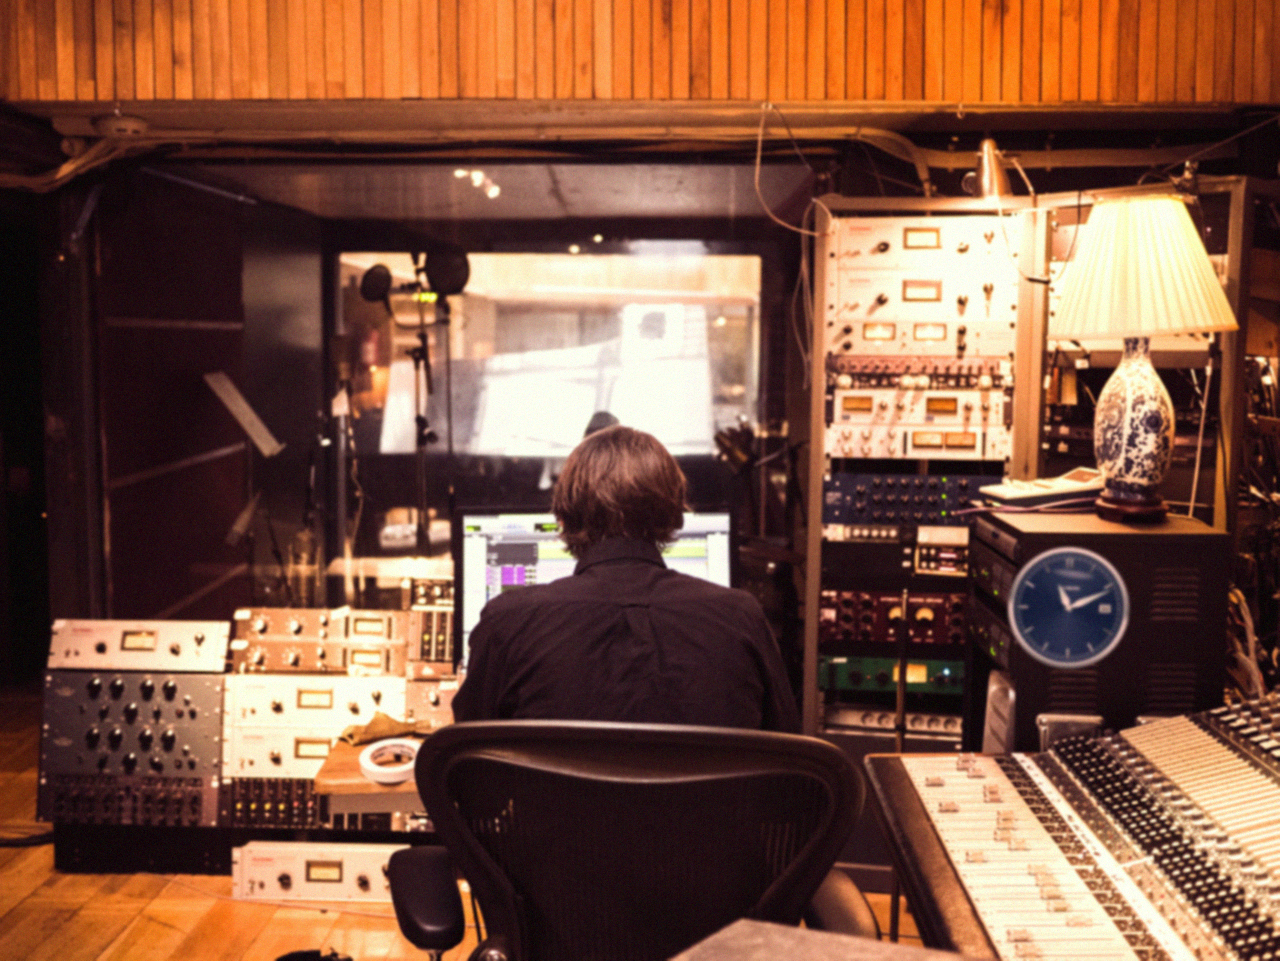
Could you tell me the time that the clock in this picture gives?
11:11
